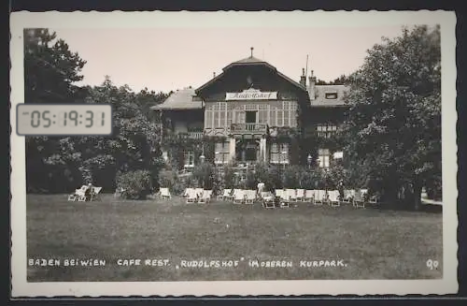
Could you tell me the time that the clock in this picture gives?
5:19:31
